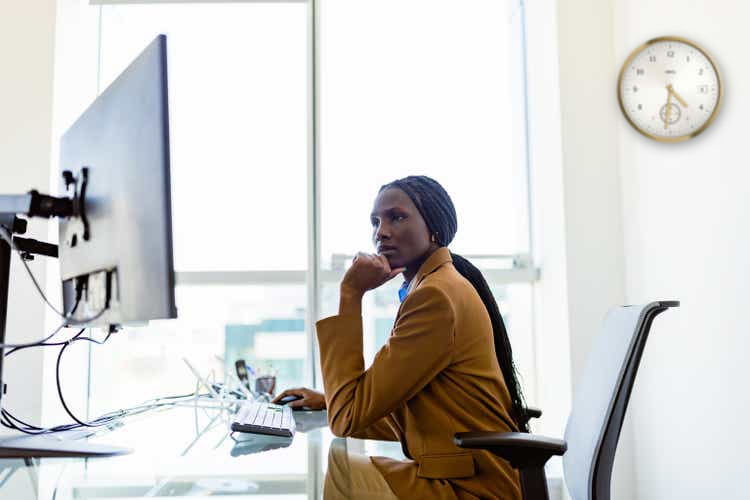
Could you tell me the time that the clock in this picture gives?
4:31
